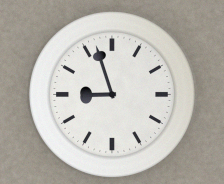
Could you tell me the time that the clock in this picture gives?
8:57
